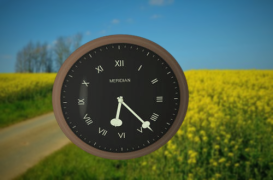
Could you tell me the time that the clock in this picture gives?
6:23
